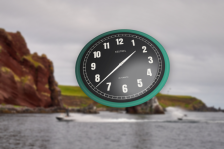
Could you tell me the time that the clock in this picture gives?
1:38
